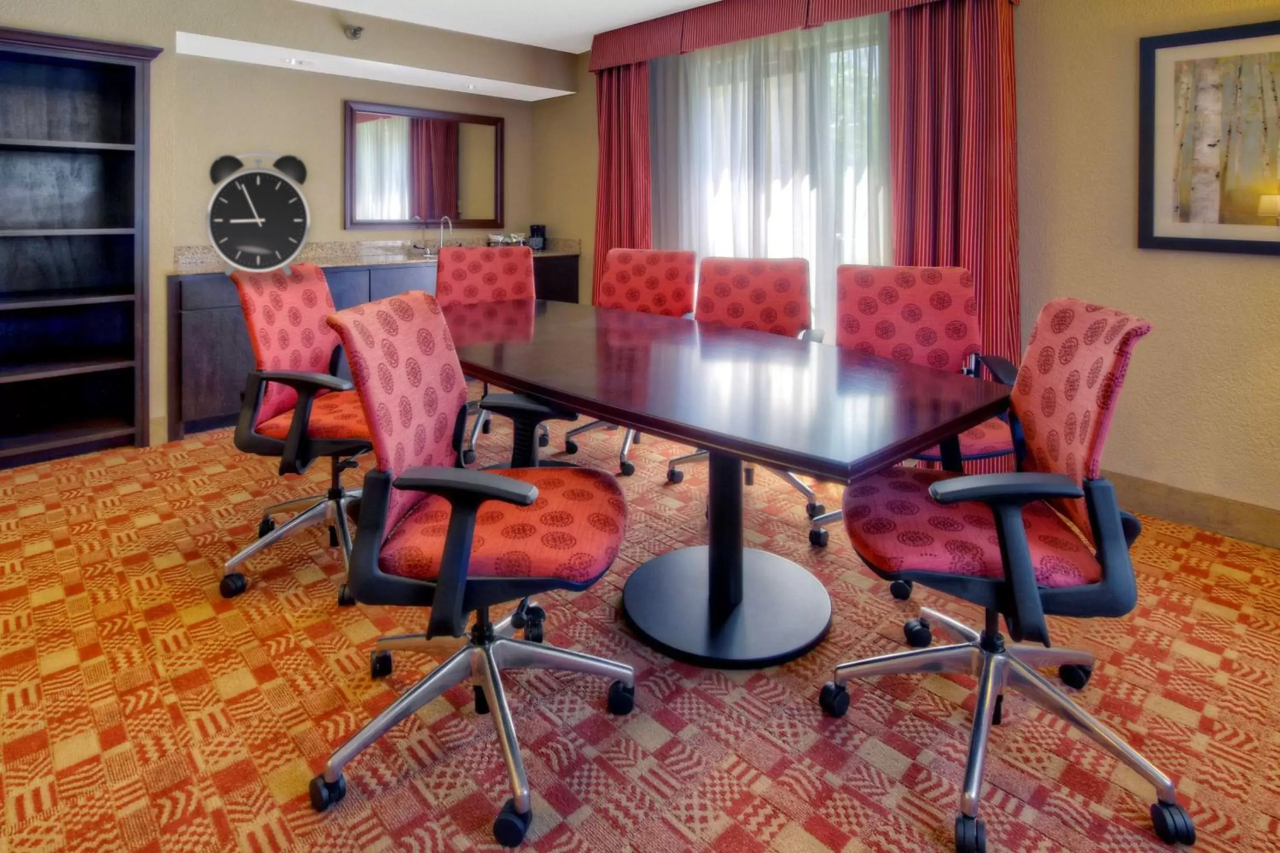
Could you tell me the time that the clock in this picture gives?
8:56
